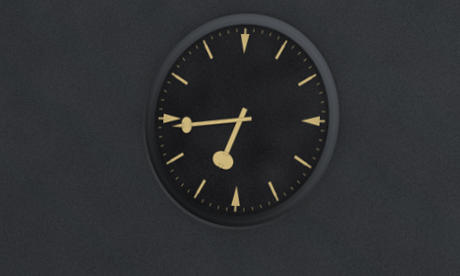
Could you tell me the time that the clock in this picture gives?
6:44
